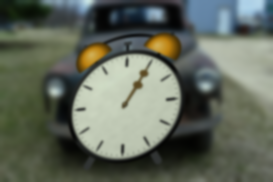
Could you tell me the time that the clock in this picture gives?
1:05
